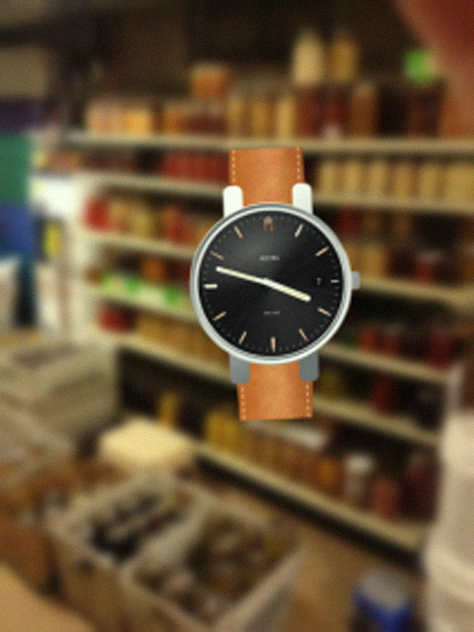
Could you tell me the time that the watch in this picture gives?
3:48
